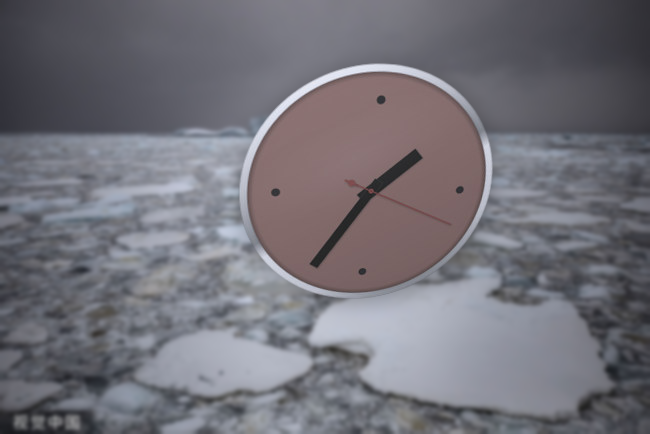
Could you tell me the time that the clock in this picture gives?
1:35:19
